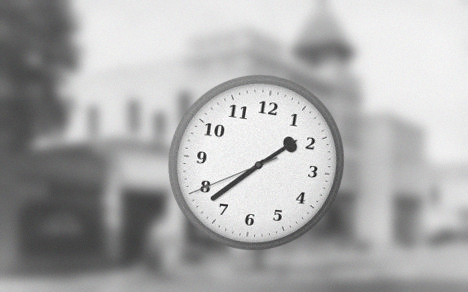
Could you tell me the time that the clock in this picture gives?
1:37:40
